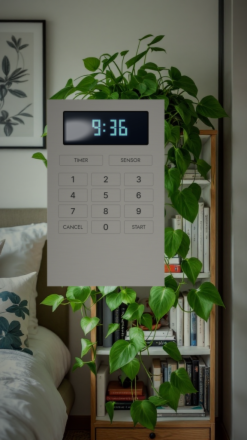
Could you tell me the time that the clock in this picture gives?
9:36
